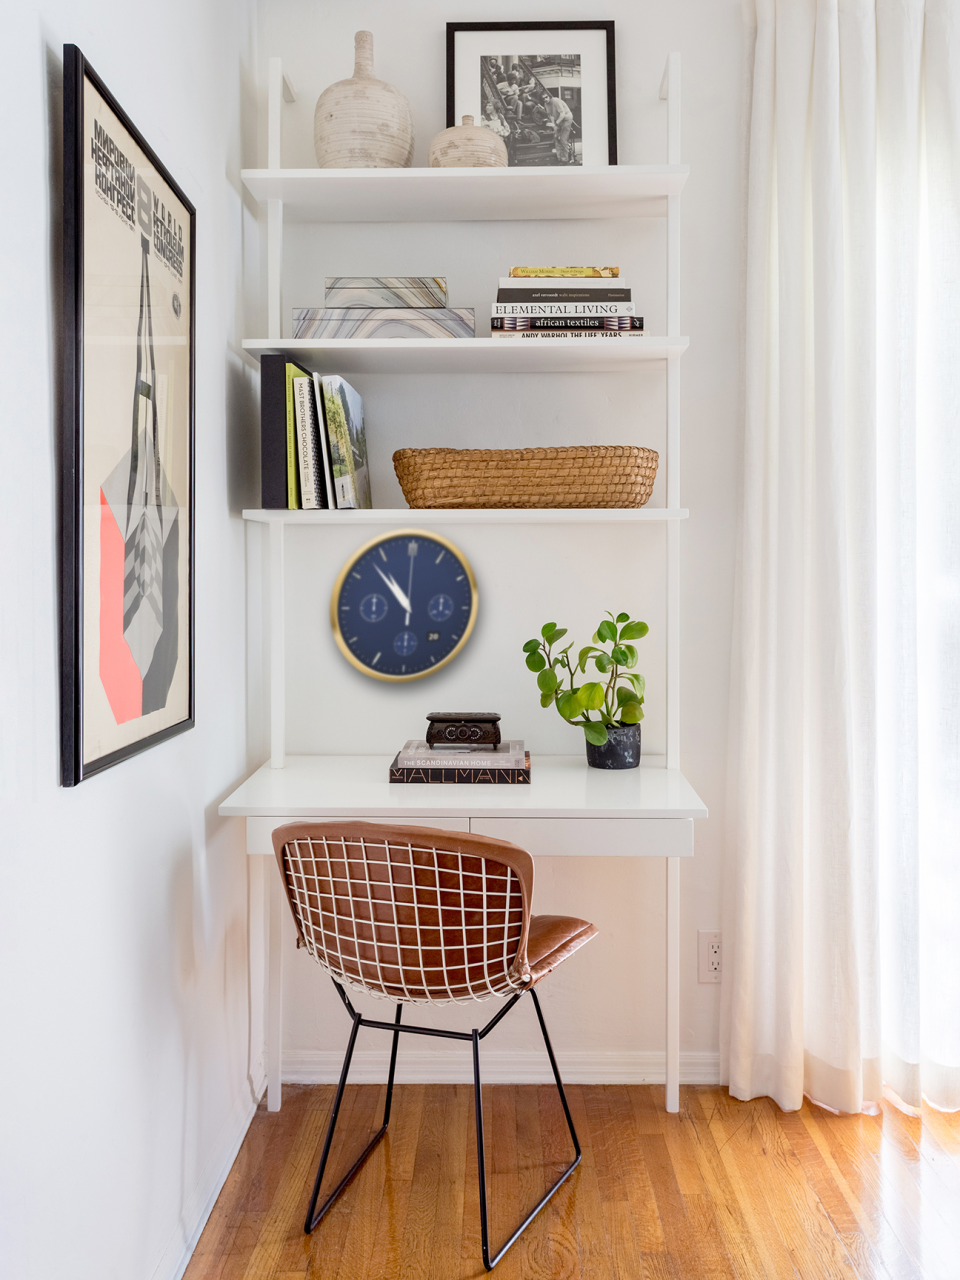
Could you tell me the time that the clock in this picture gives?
10:53
